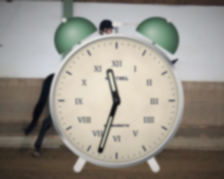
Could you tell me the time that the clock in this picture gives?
11:33
